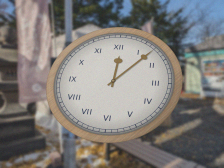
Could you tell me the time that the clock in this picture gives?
12:07
